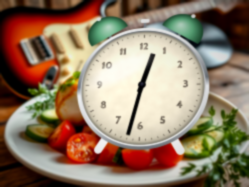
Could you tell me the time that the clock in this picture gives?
12:32
